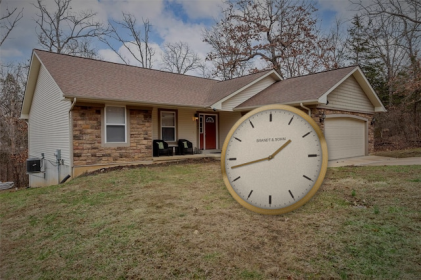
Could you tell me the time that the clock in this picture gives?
1:43
